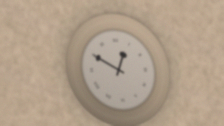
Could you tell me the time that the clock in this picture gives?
12:50
